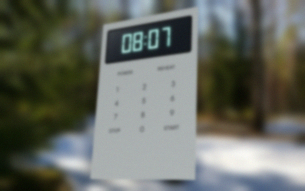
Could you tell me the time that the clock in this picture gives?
8:07
